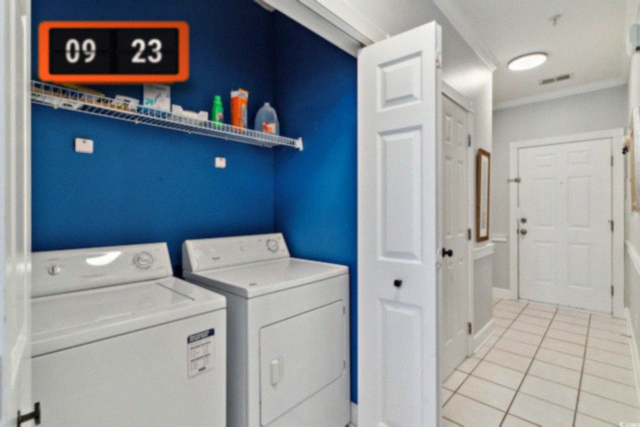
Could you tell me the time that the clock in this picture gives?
9:23
